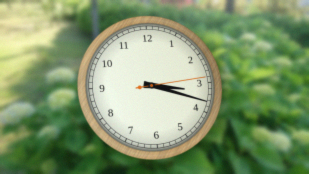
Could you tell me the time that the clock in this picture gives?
3:18:14
